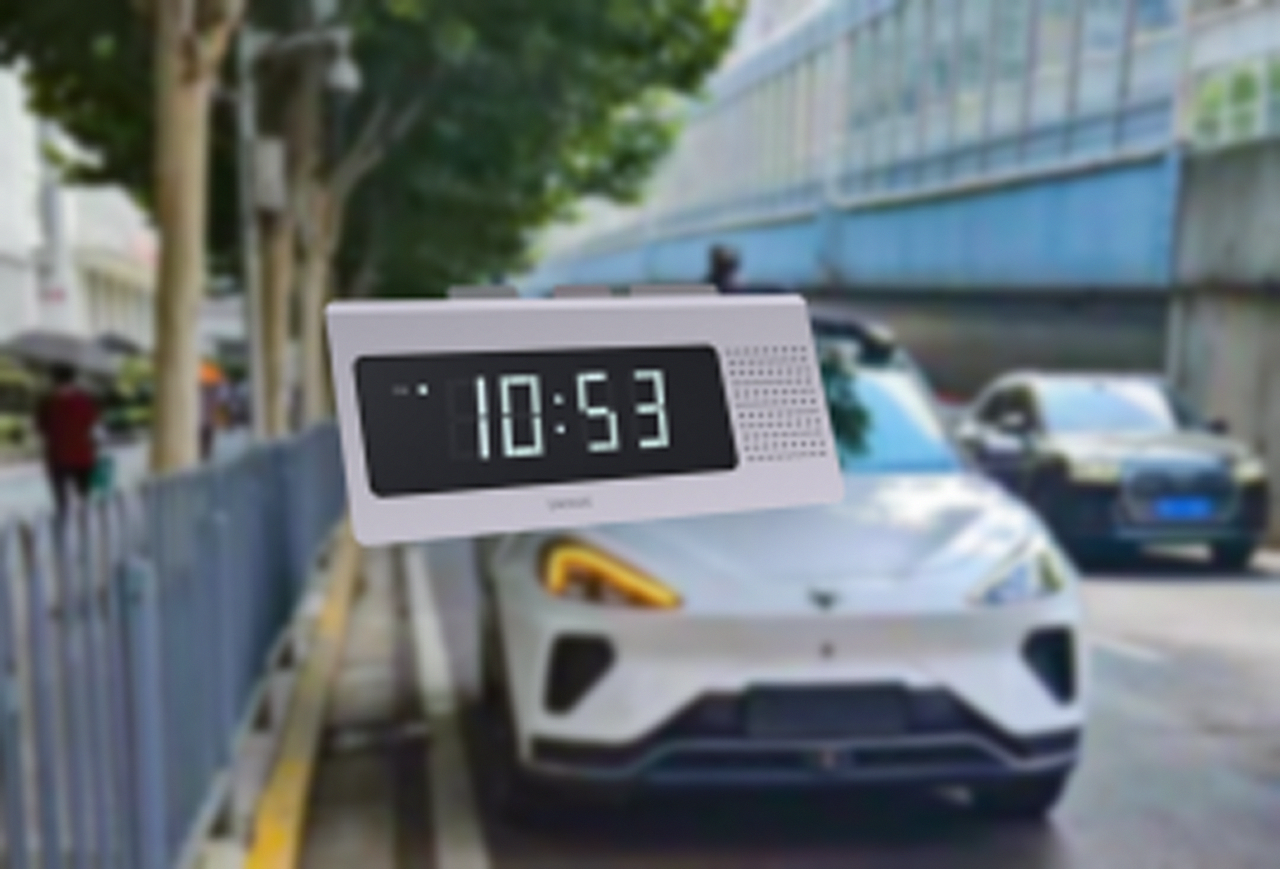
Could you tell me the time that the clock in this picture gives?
10:53
